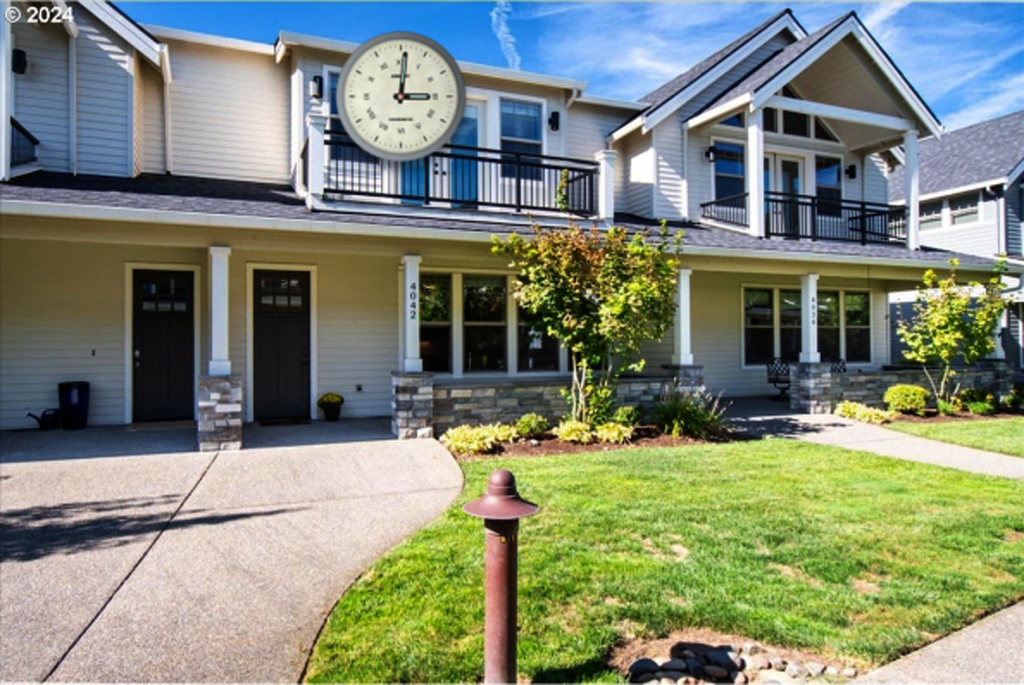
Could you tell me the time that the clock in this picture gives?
3:01
